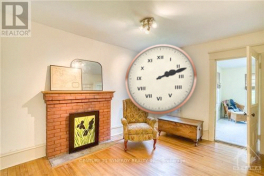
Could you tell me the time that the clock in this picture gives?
2:12
